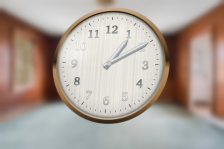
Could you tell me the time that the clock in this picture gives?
1:10
